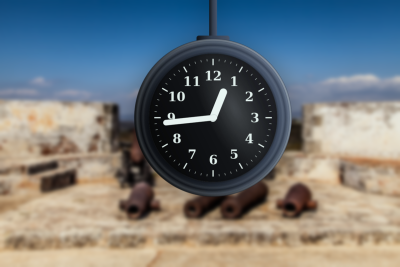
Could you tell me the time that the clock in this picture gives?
12:44
